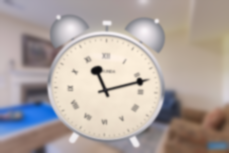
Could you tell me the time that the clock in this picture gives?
11:12
